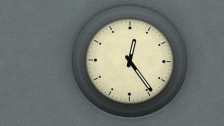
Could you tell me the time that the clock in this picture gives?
12:24
